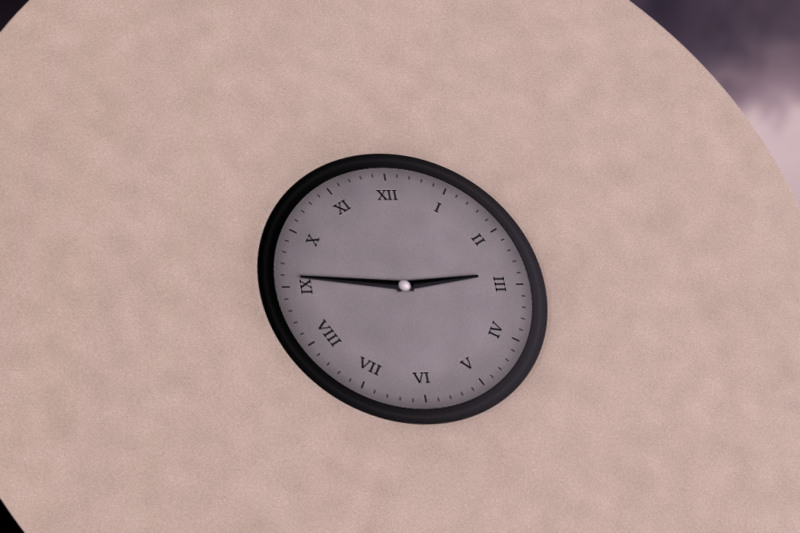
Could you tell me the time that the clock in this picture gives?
2:46
